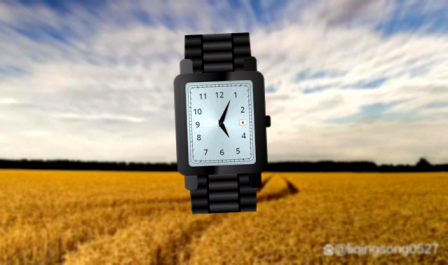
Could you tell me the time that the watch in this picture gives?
5:04
